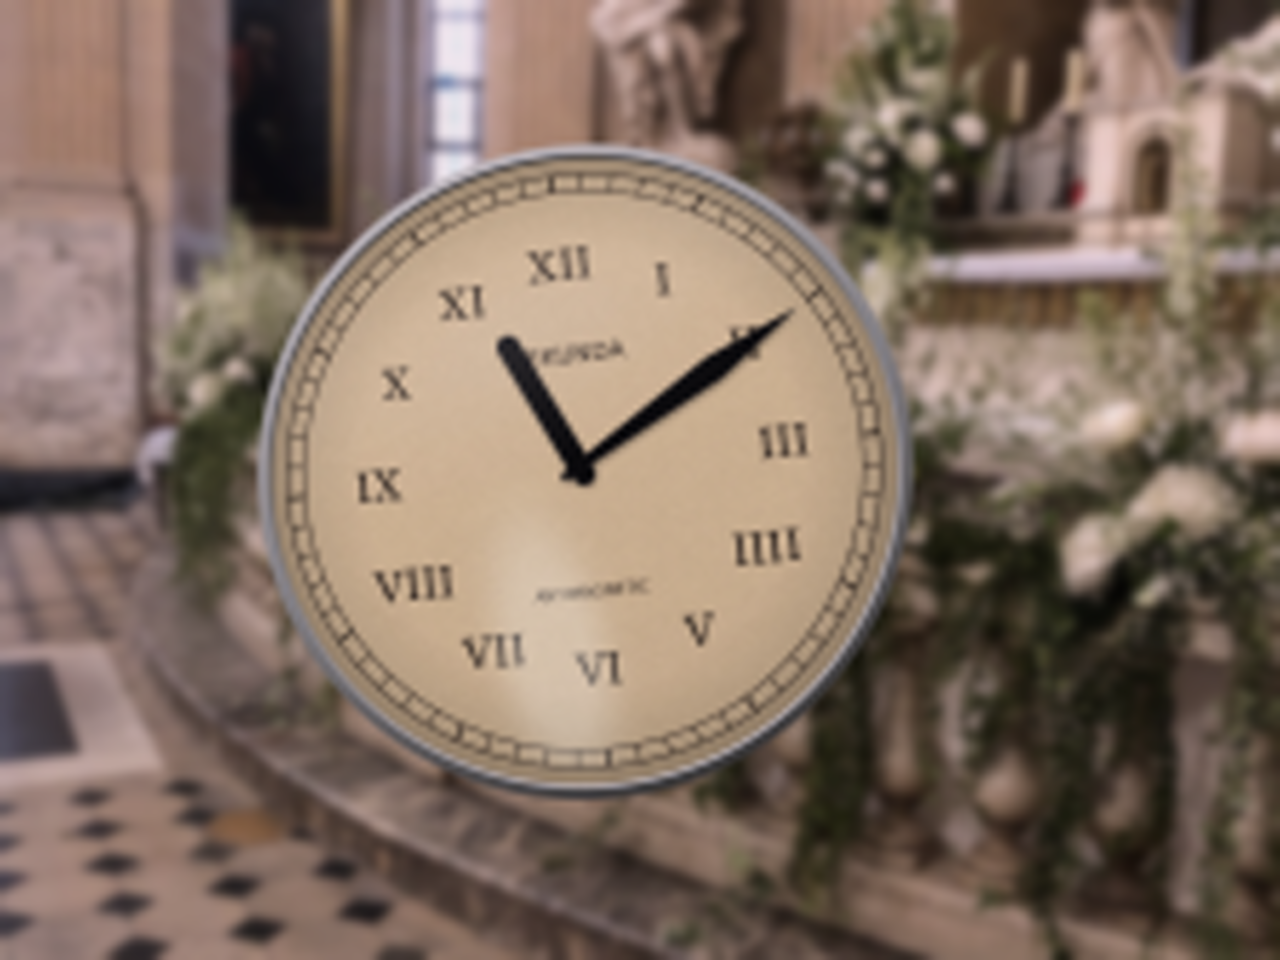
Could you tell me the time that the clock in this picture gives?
11:10
